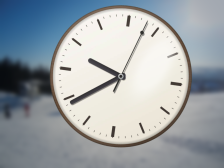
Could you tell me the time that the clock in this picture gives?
9:39:03
